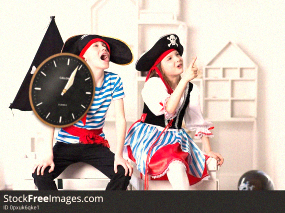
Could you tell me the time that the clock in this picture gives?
1:04
